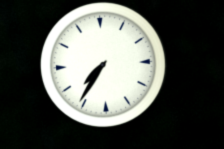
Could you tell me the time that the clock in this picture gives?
7:36
